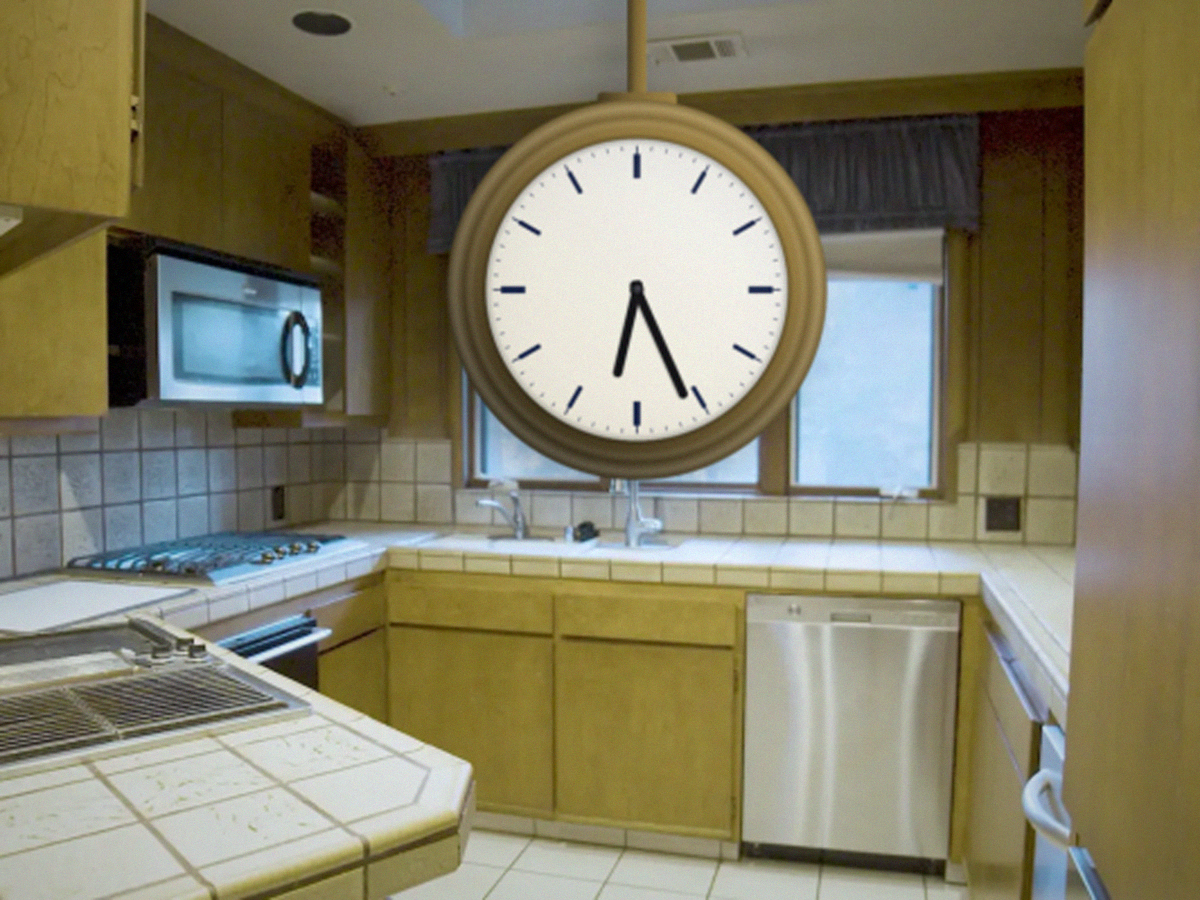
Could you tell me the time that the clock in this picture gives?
6:26
